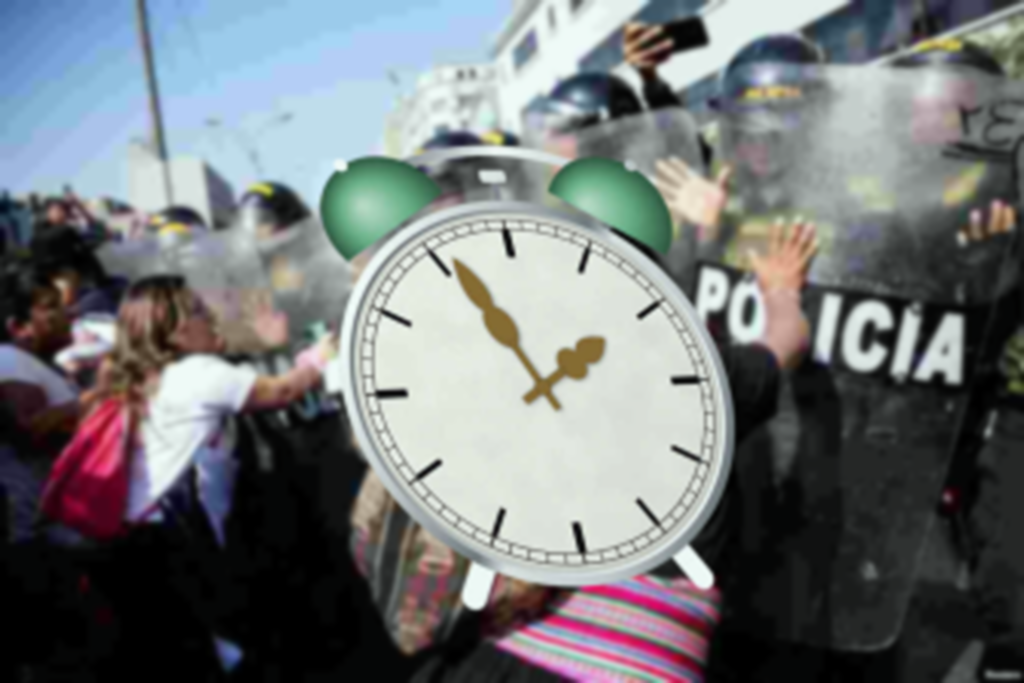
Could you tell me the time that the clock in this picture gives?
1:56
